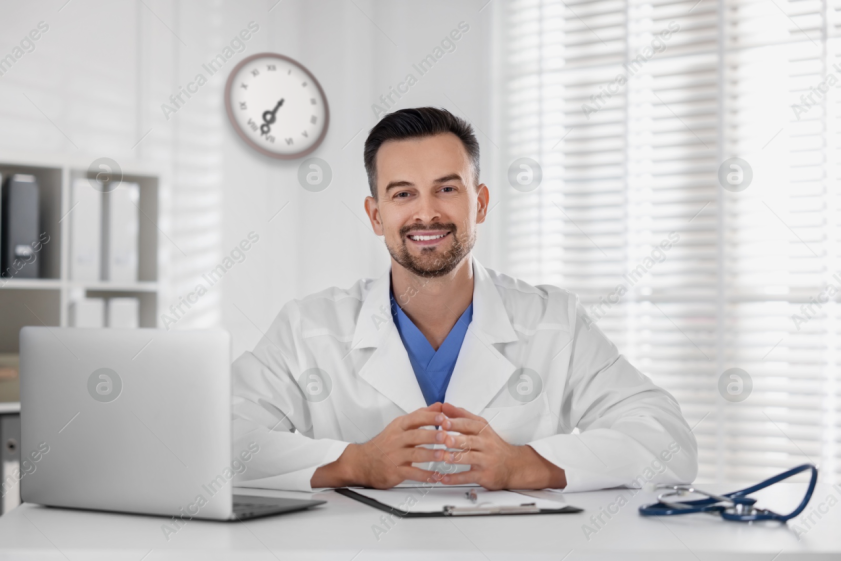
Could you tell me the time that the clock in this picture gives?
7:37
